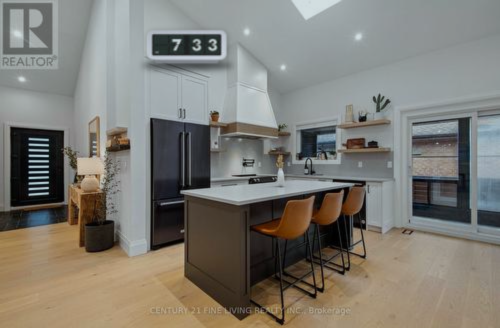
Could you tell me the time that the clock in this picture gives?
7:33
